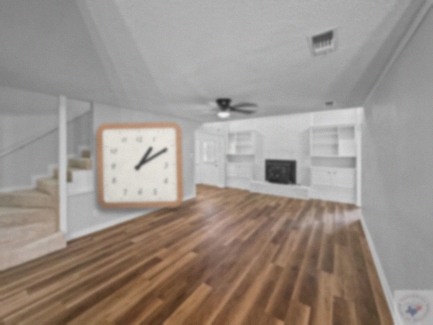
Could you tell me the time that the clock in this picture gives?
1:10
